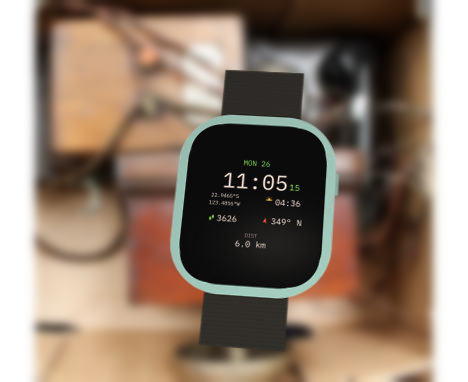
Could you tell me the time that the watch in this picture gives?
11:05:15
